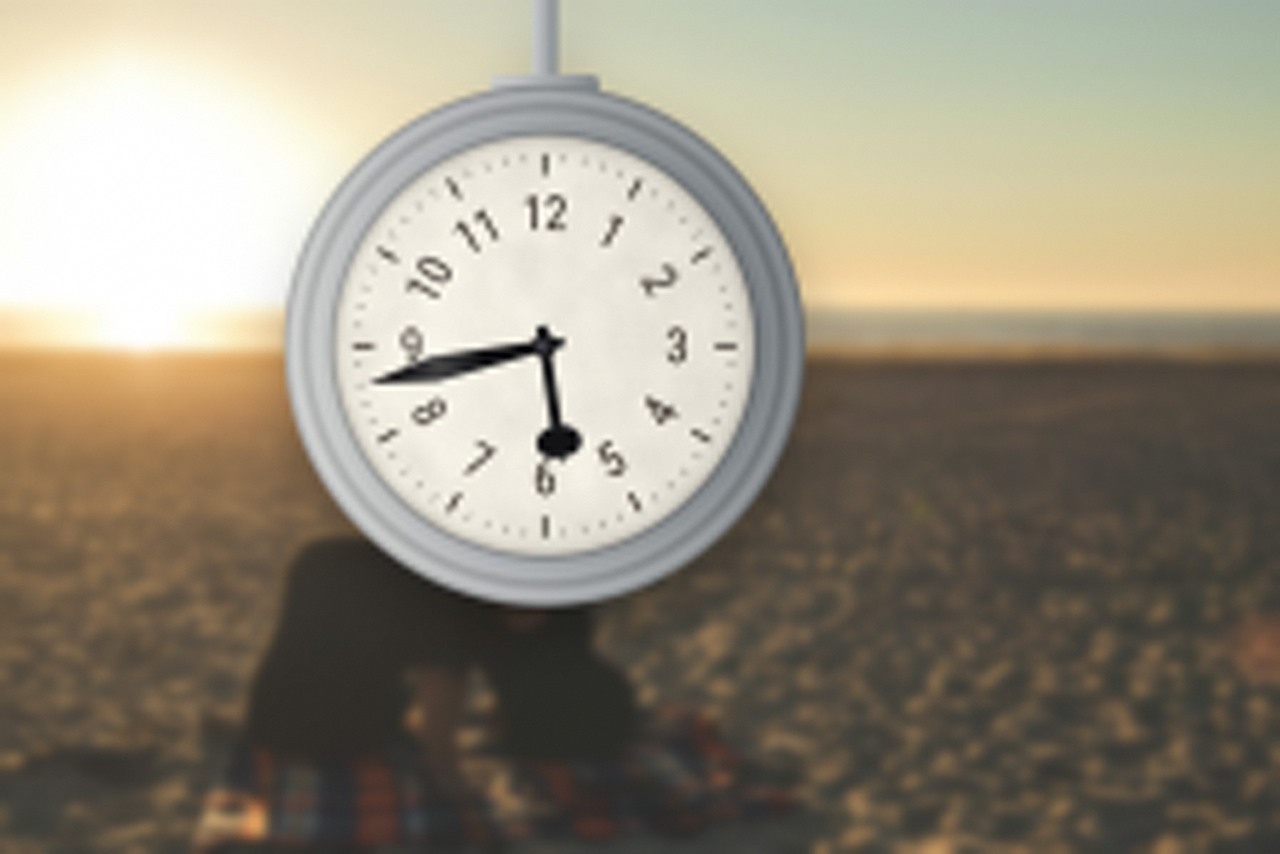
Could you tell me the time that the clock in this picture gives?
5:43
